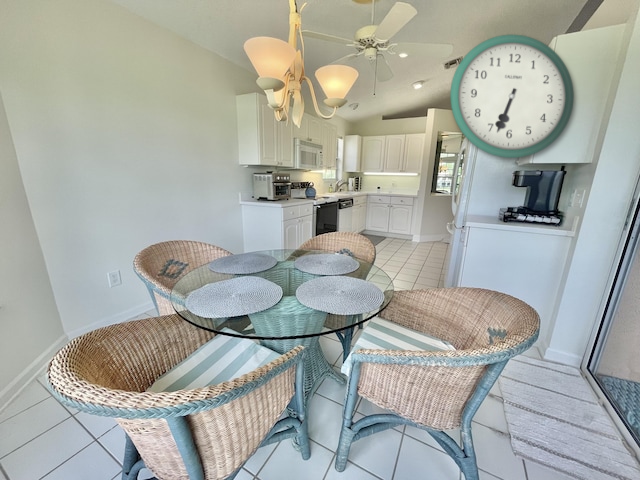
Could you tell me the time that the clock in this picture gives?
6:33
